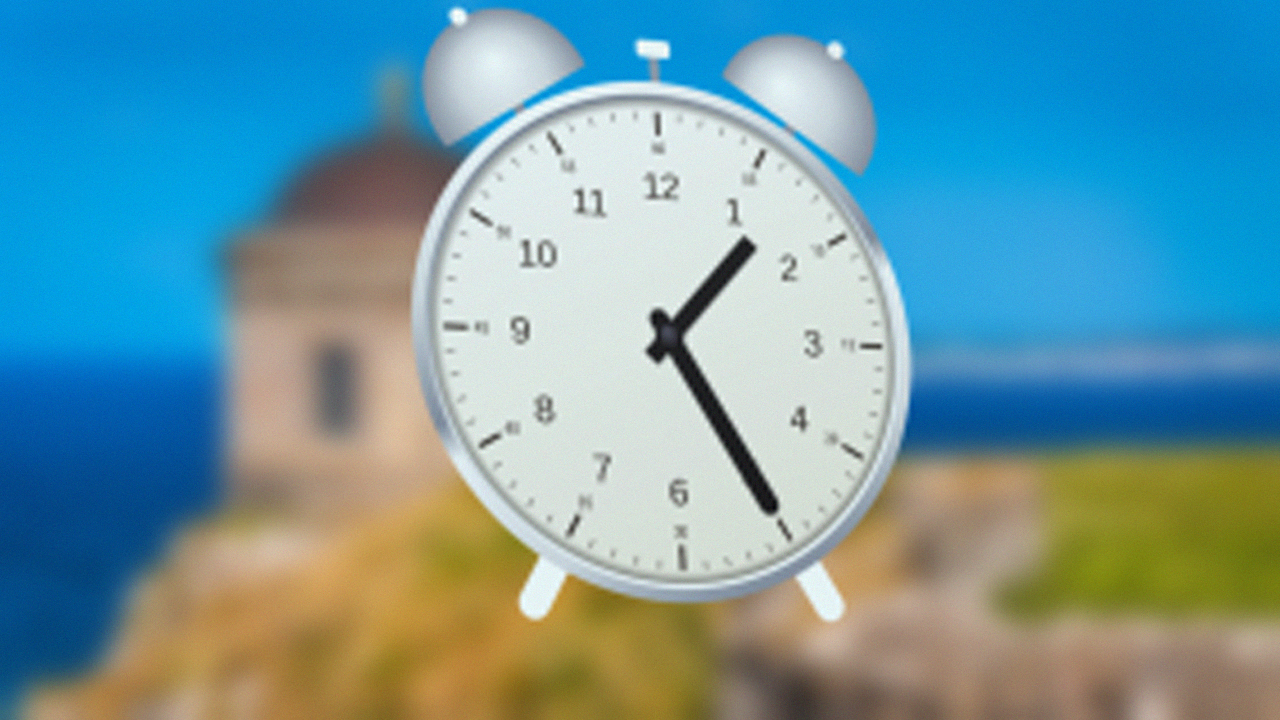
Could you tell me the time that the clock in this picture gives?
1:25
